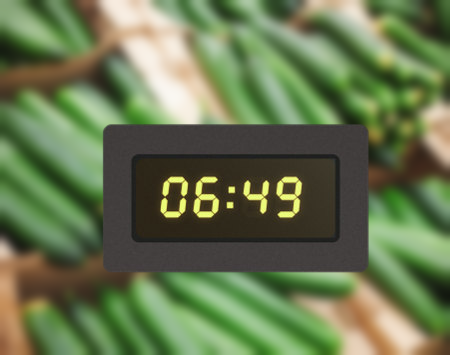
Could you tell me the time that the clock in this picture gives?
6:49
